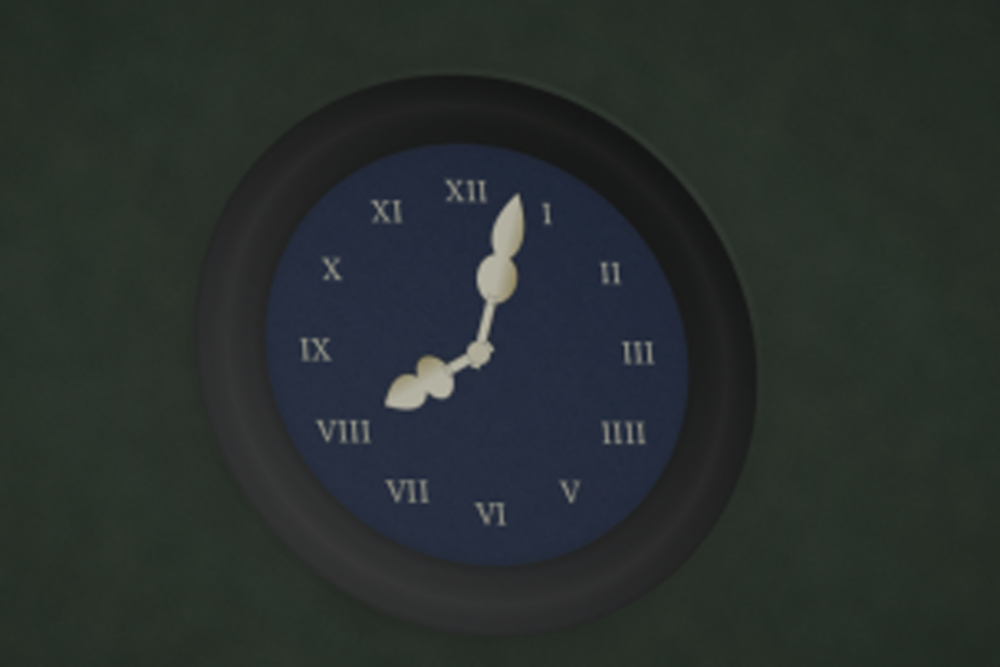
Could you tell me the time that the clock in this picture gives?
8:03
